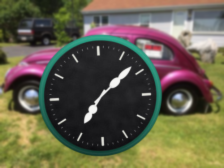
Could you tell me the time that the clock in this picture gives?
7:08
